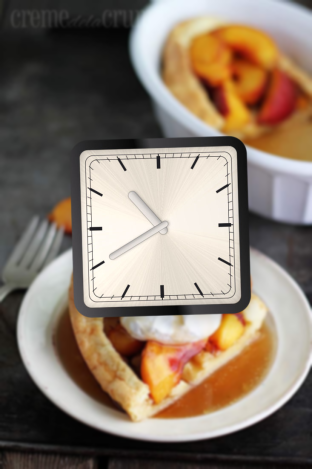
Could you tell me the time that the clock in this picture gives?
10:40
